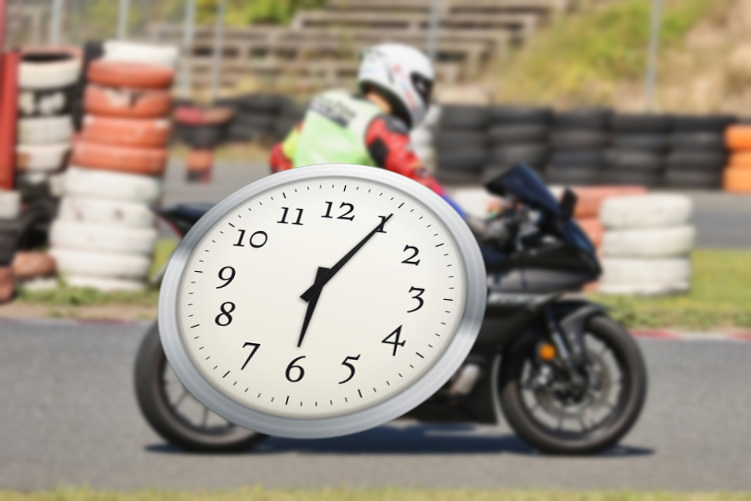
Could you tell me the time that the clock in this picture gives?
6:05
